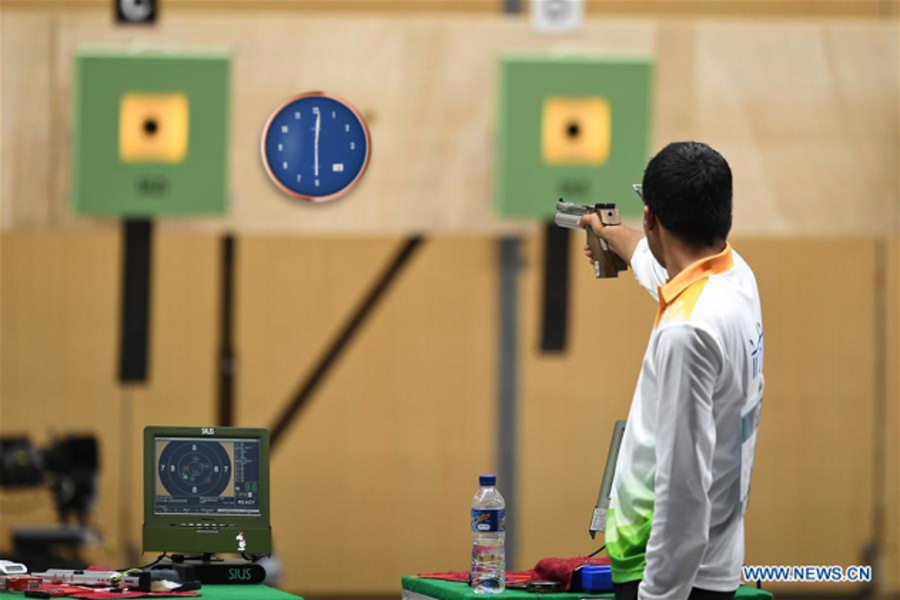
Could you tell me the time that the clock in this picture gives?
6:01
